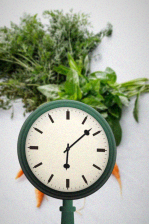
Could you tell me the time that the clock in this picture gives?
6:08
